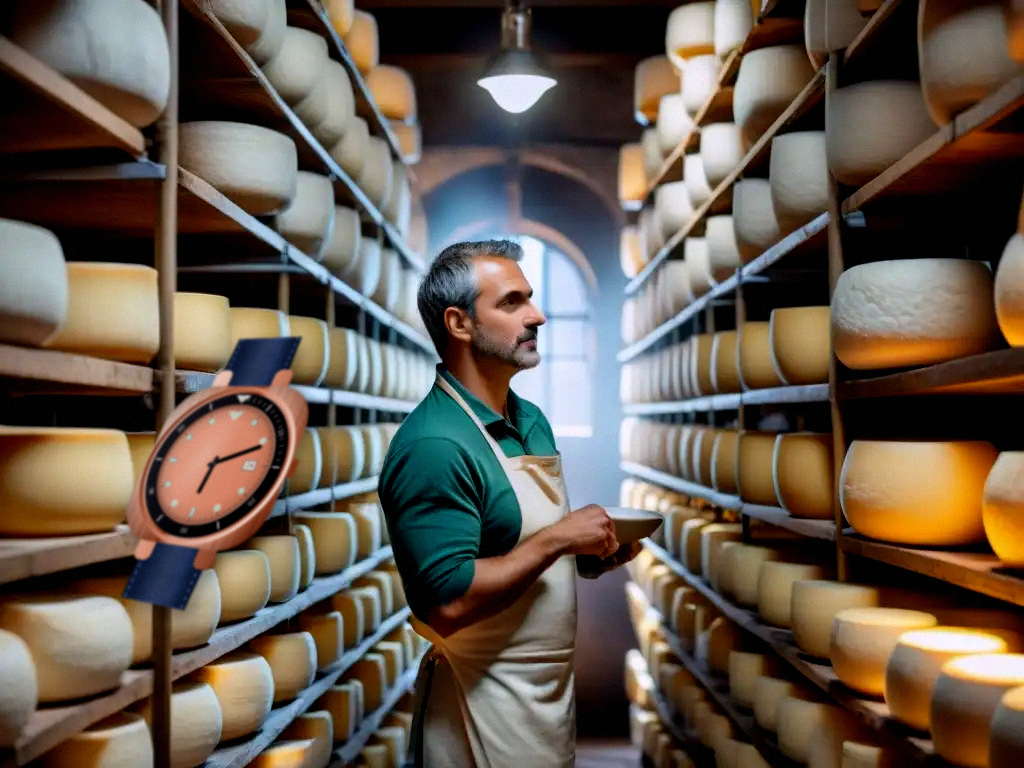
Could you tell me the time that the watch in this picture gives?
6:11
